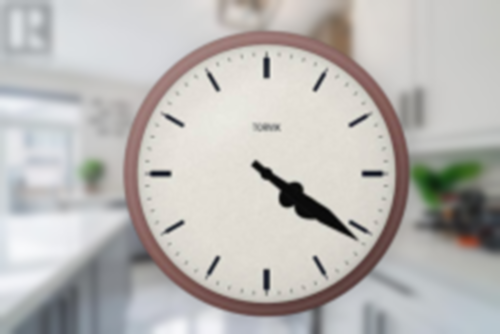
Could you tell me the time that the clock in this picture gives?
4:21
